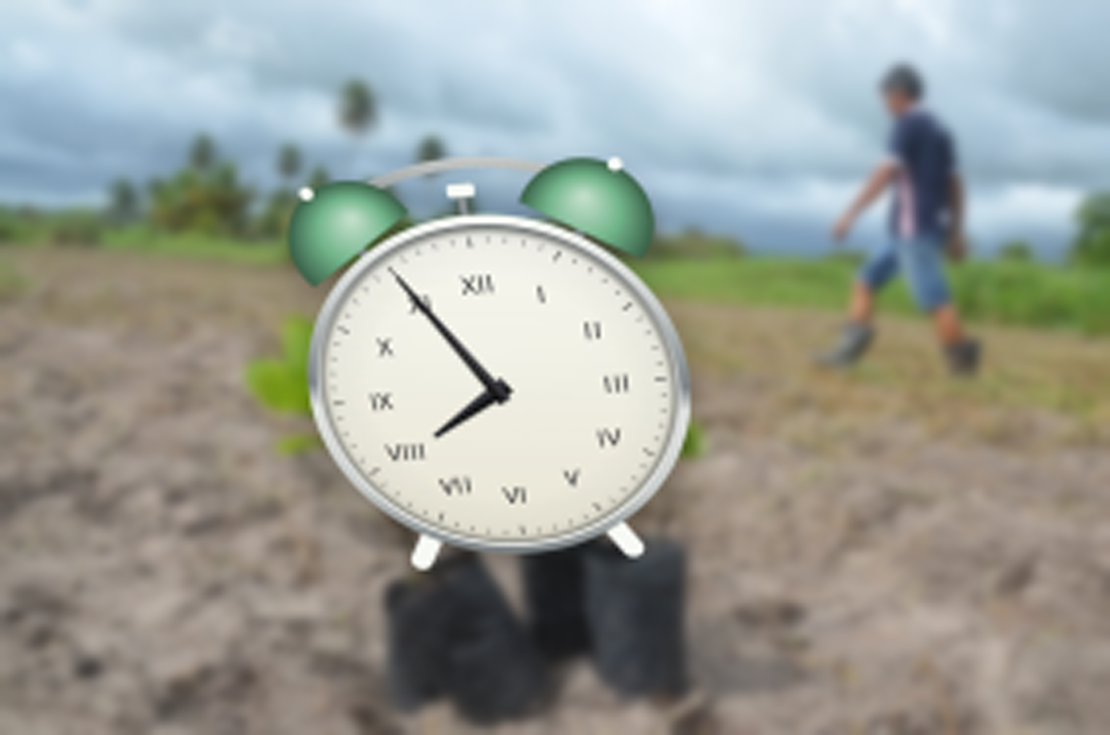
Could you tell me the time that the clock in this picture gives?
7:55
